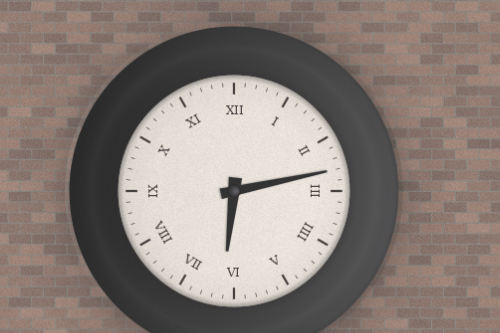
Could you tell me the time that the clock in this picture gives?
6:13
